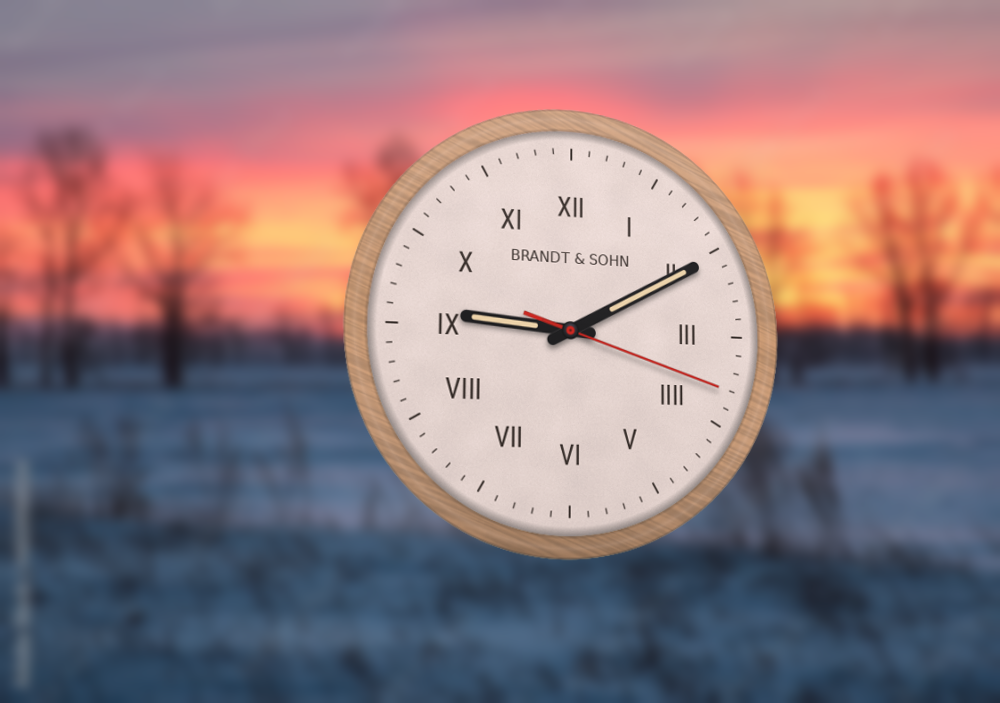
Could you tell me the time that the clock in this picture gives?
9:10:18
